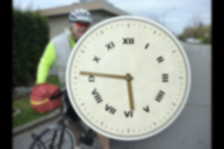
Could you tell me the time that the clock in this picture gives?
5:46
